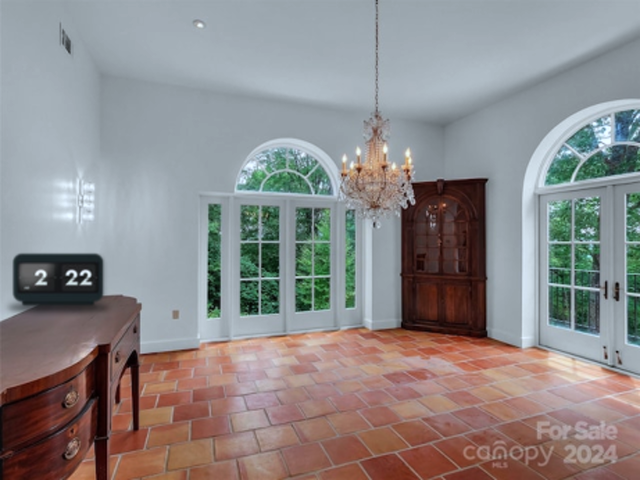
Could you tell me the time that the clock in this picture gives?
2:22
